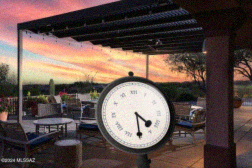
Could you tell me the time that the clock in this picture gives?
4:30
